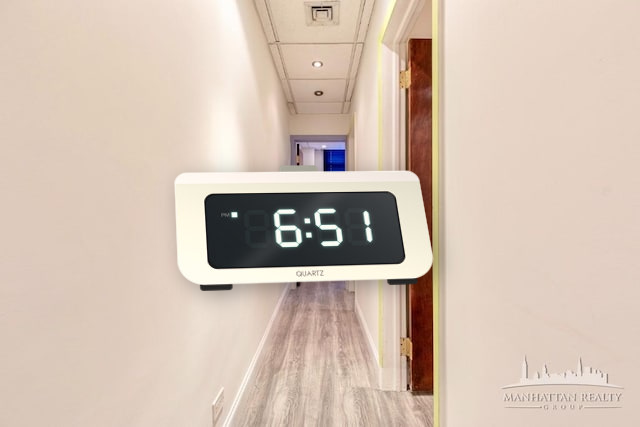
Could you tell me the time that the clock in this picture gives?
6:51
